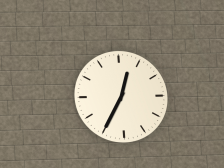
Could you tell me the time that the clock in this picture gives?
12:35
